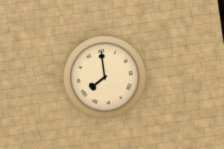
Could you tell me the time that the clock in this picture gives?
8:00
